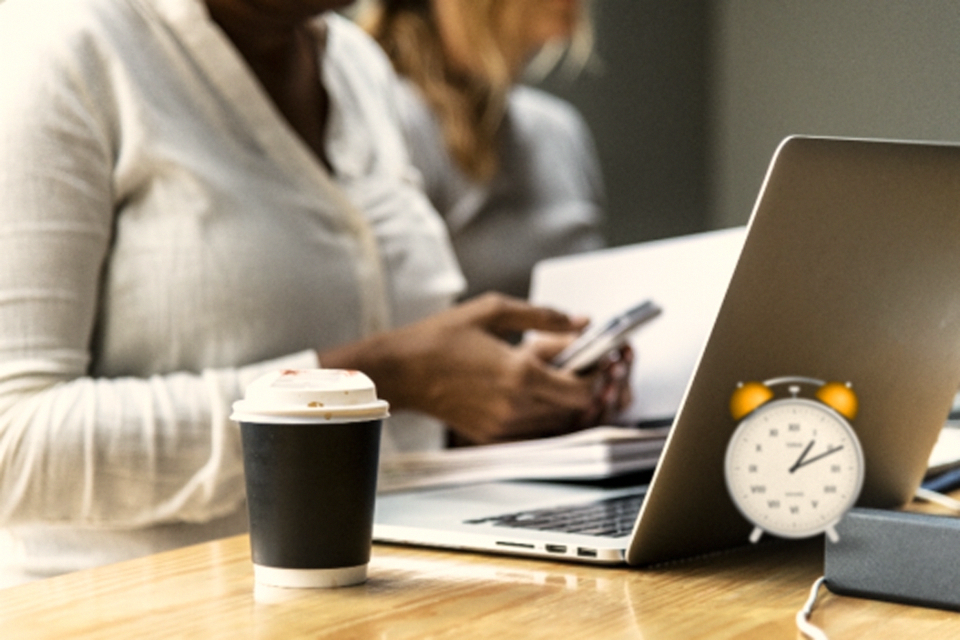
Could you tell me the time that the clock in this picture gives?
1:11
